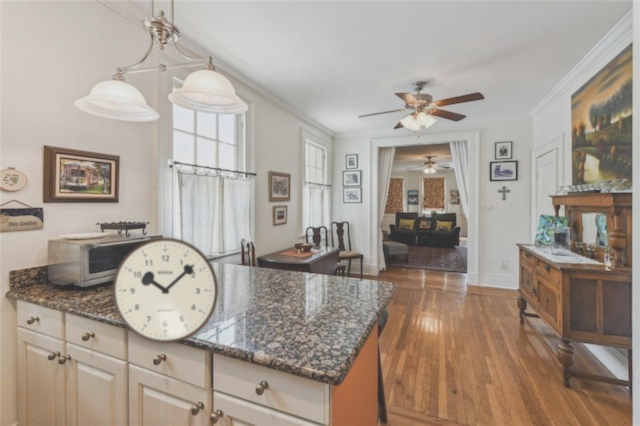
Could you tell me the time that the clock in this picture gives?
10:08
